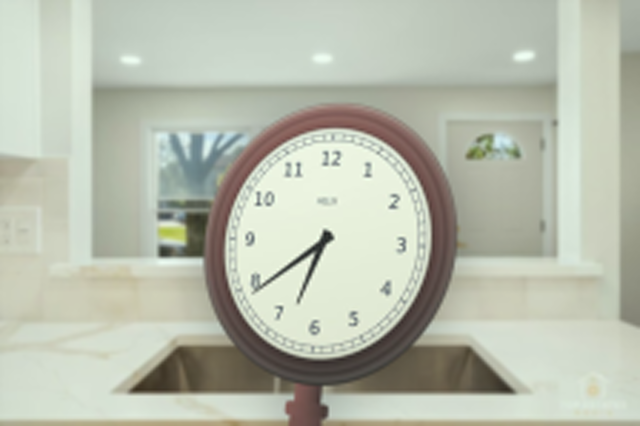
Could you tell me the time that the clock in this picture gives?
6:39
